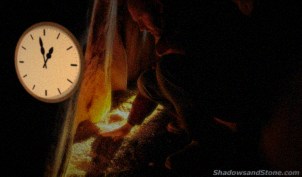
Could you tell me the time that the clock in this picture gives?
12:58
